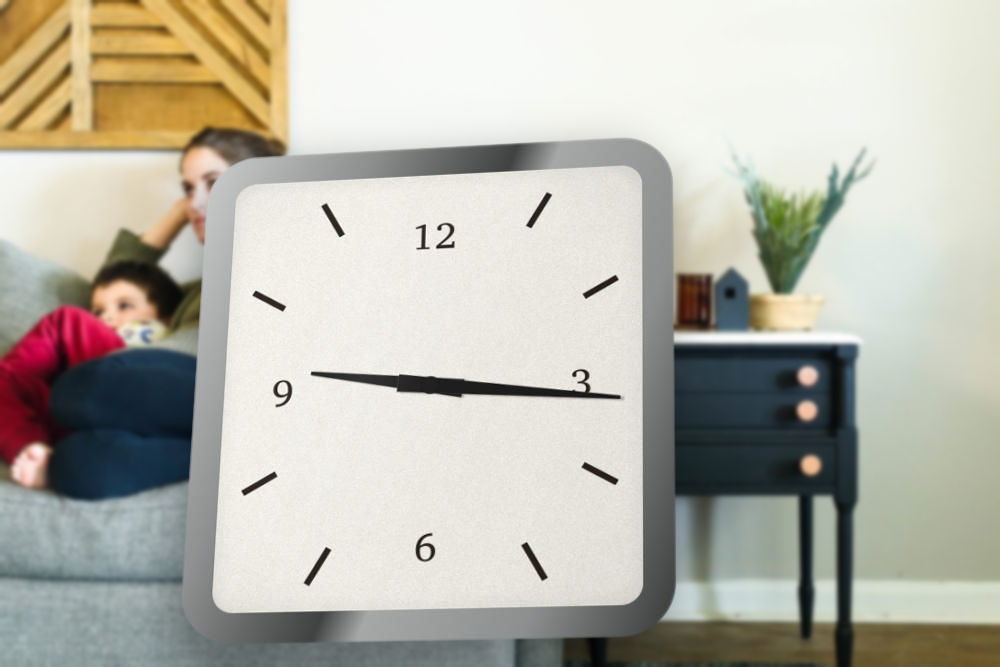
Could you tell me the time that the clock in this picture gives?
9:16
